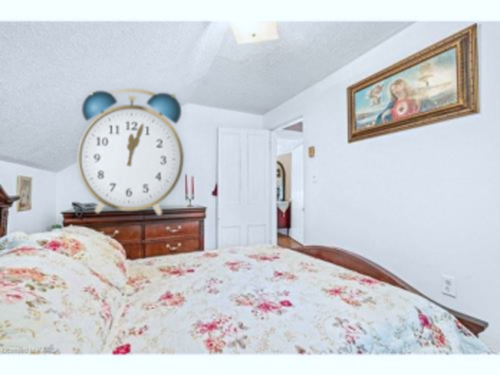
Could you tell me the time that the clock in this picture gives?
12:03
